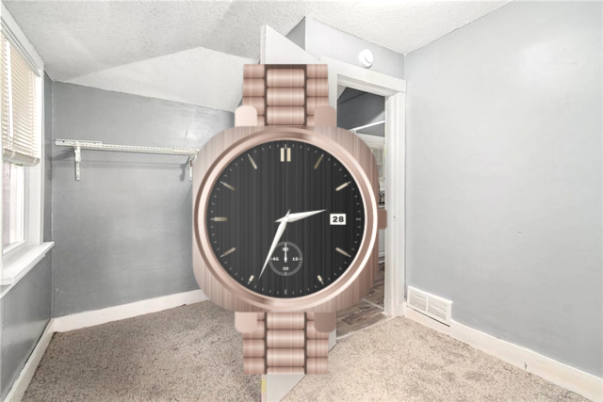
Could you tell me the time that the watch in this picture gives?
2:34
